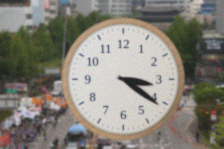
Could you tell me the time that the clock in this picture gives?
3:21
